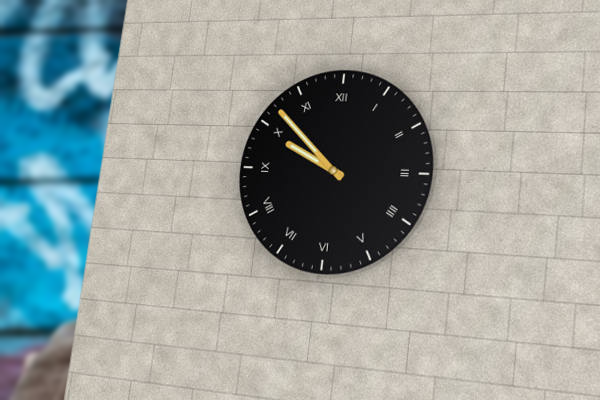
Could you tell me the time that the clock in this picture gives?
9:52
